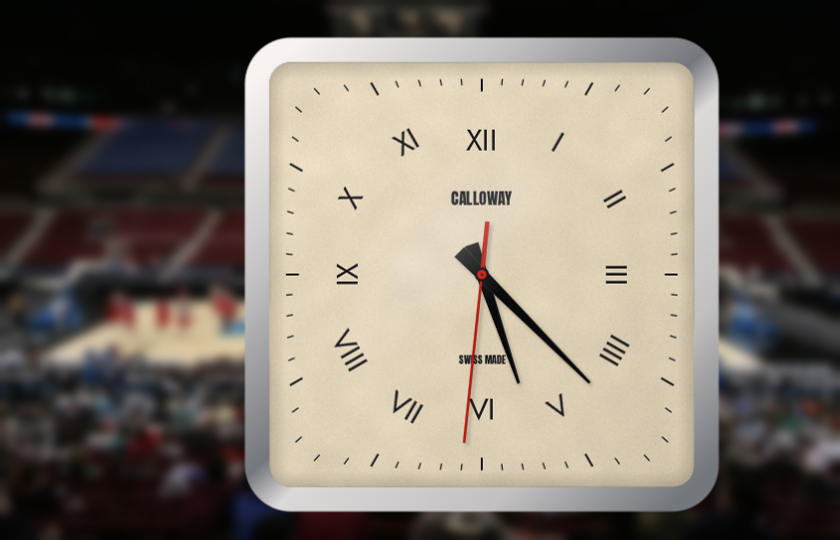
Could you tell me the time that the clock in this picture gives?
5:22:31
